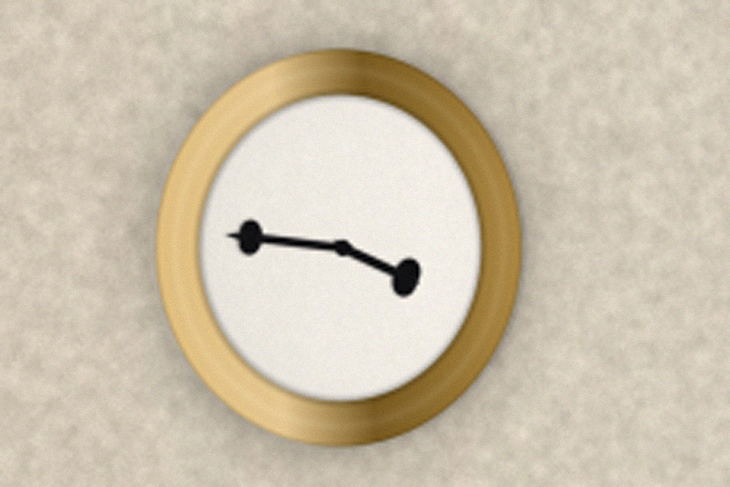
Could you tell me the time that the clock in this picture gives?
3:46
